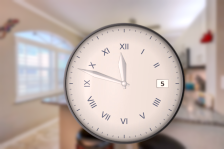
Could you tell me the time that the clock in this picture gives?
11:48
